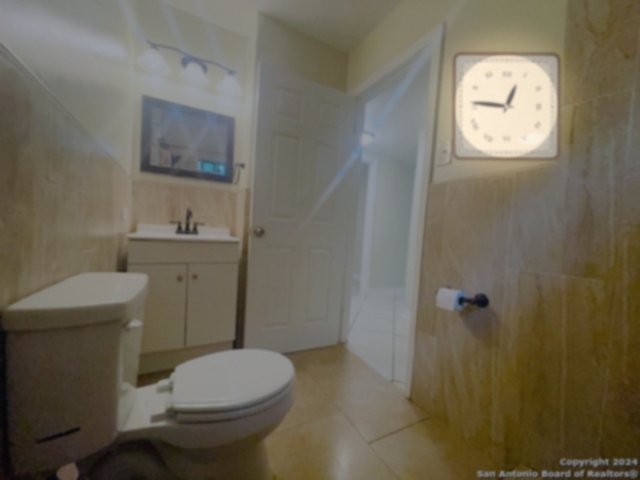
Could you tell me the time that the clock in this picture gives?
12:46
